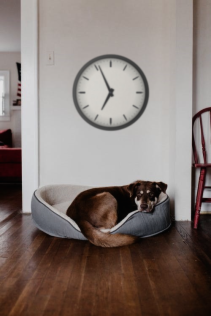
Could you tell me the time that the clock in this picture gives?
6:56
